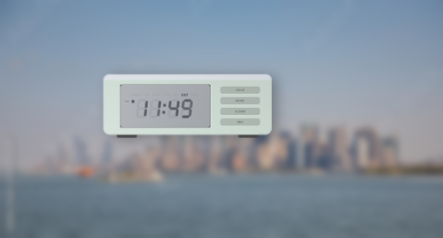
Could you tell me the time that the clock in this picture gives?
11:49
